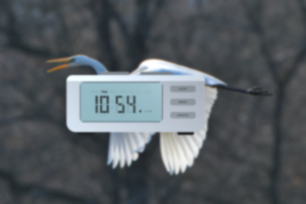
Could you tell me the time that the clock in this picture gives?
10:54
